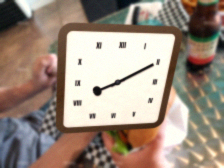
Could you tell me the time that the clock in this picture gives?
8:10
